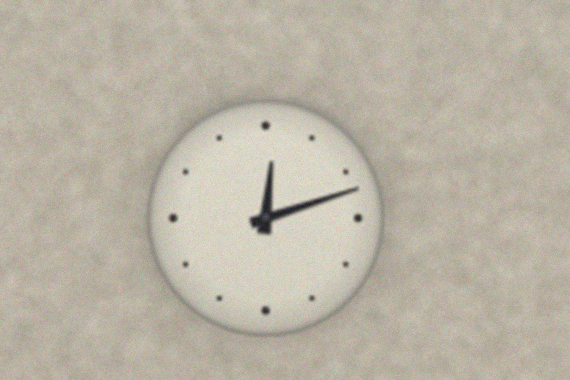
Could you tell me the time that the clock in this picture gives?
12:12
